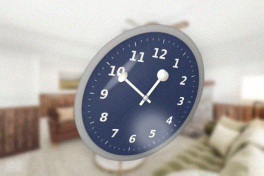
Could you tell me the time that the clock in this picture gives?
12:50
